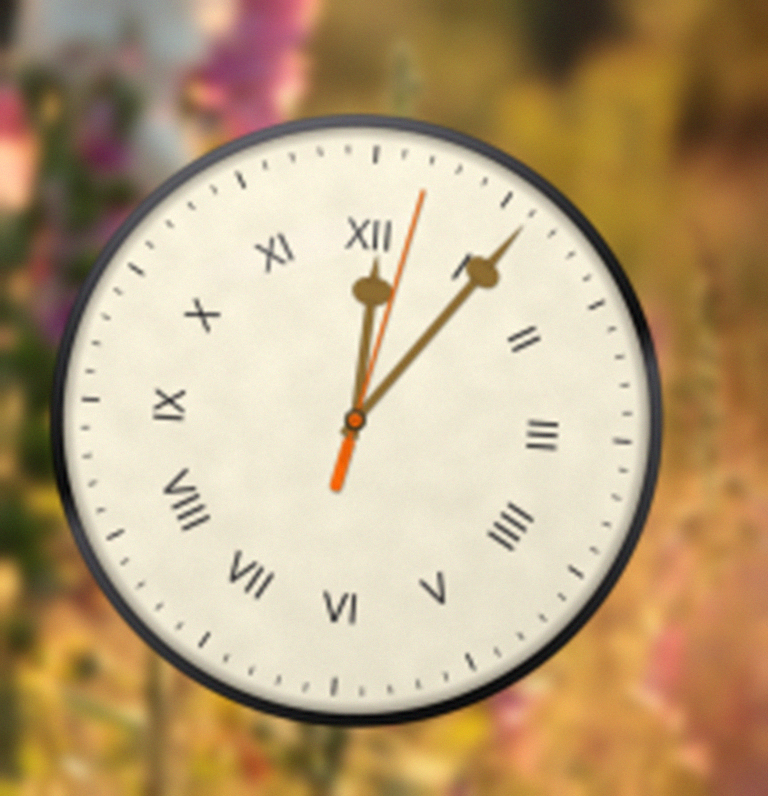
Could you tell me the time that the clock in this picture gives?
12:06:02
